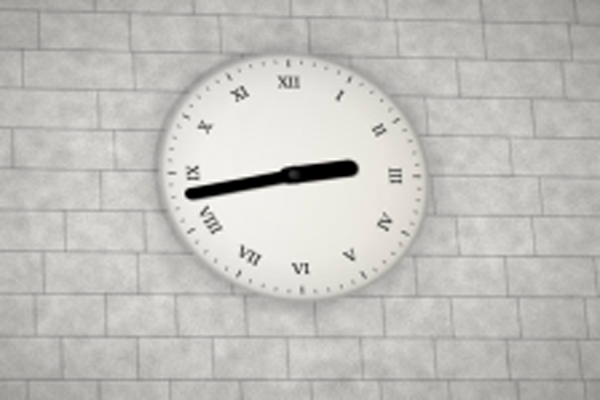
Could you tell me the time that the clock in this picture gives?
2:43
